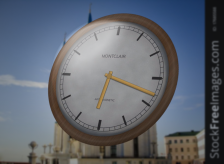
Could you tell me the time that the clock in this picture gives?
6:18
